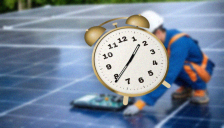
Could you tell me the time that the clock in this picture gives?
1:39
